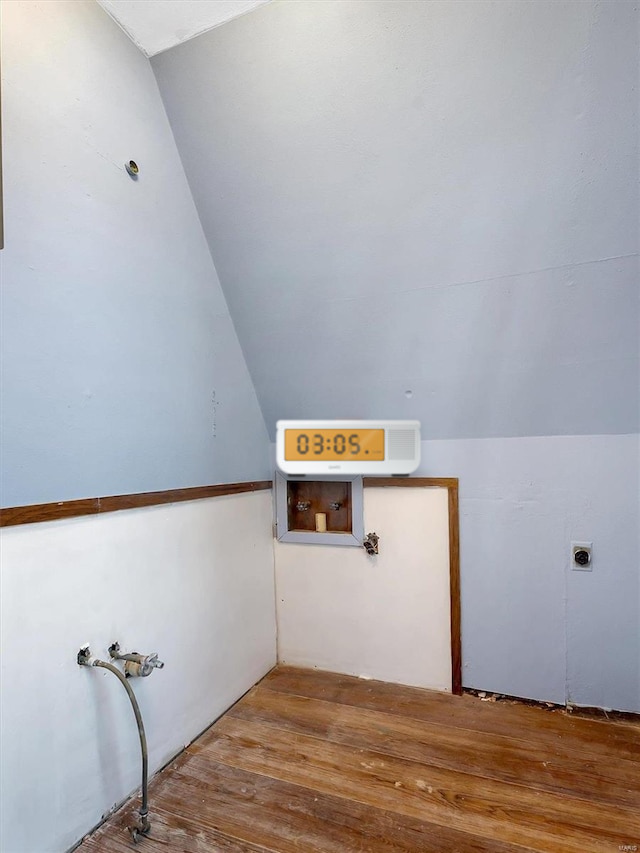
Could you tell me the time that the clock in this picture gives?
3:05
